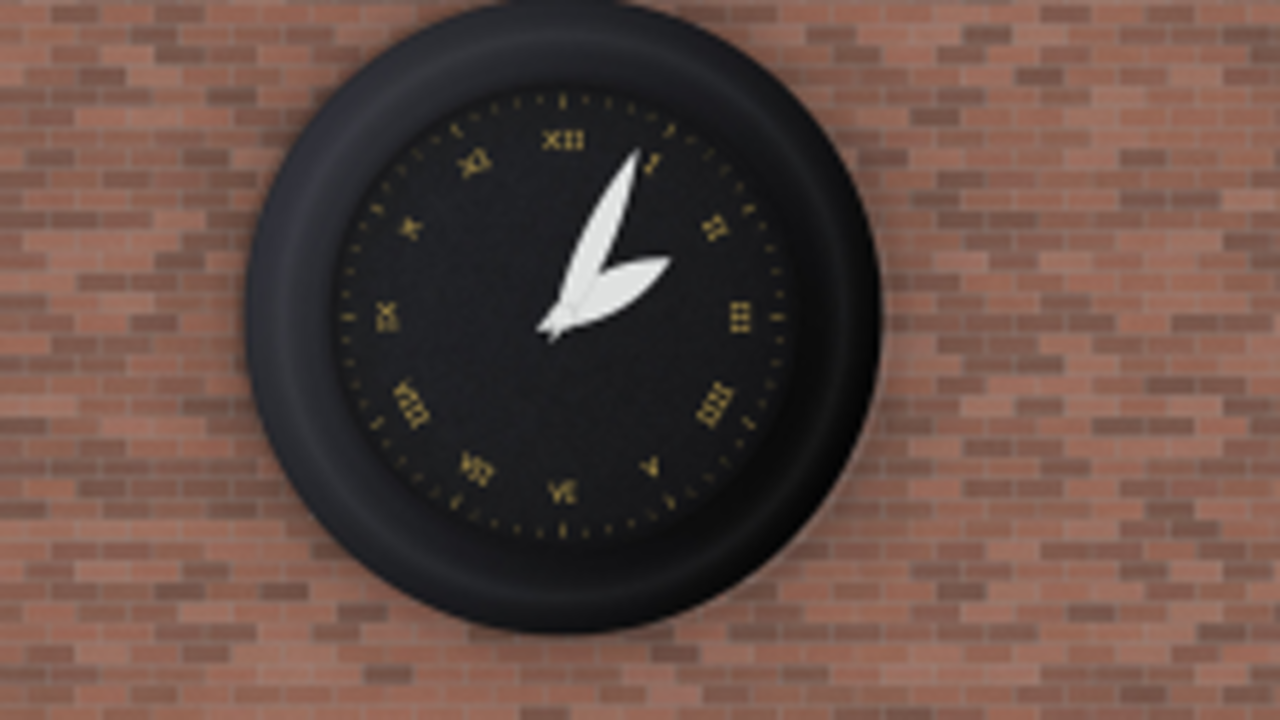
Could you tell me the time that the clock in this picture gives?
2:04
